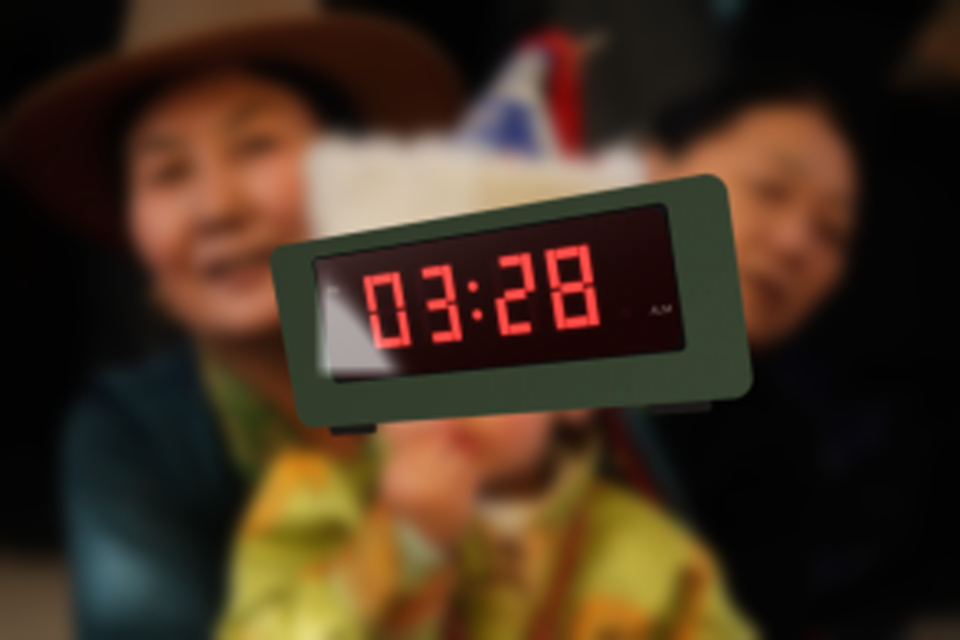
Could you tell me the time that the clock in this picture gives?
3:28
